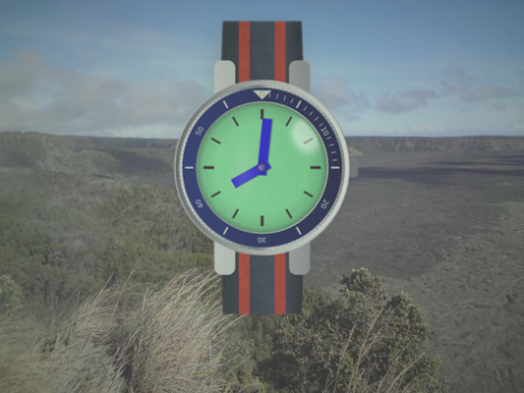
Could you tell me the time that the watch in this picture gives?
8:01
